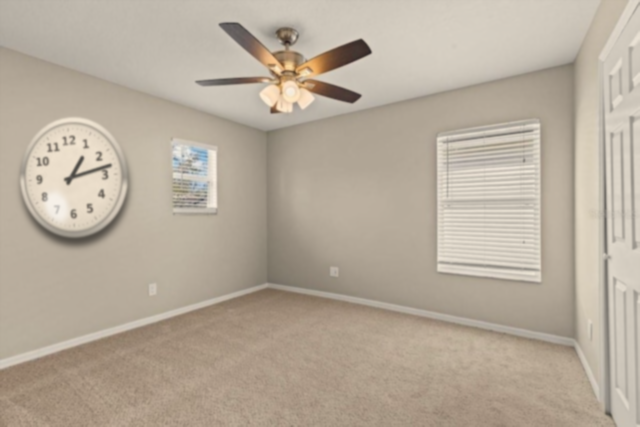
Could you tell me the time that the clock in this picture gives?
1:13
